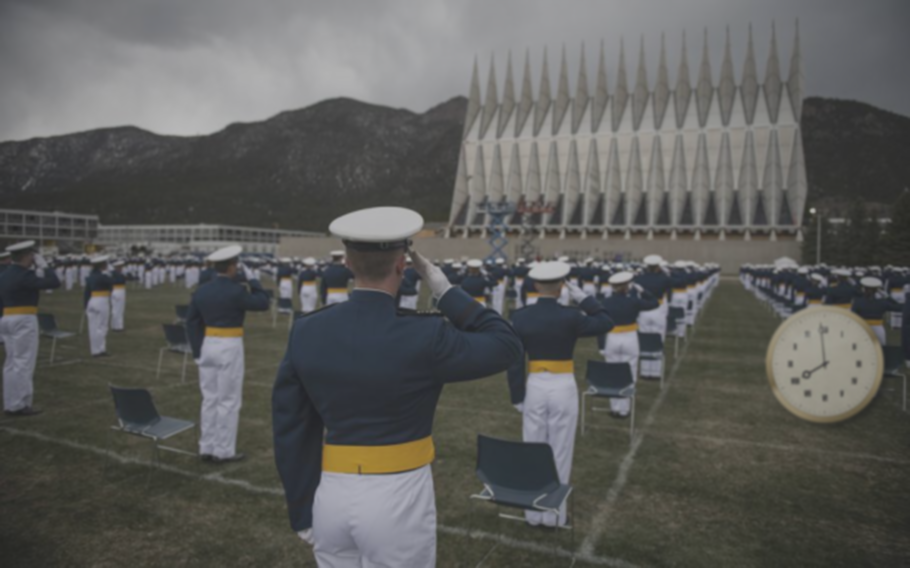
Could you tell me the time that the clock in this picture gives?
7:59
